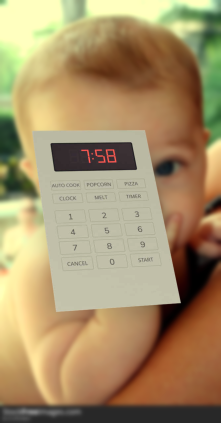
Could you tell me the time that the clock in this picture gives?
7:58
